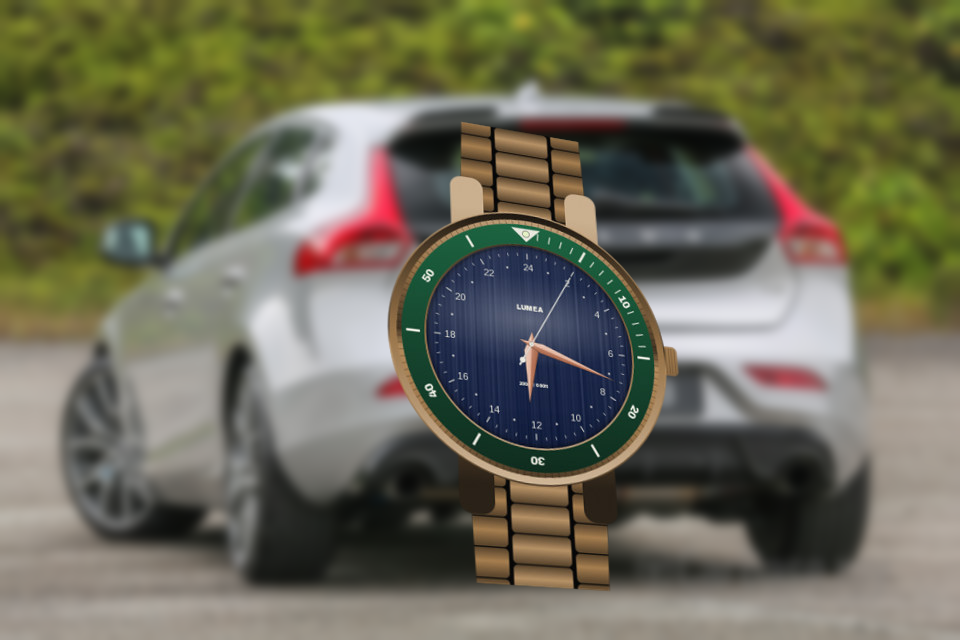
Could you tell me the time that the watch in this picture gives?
12:18:05
